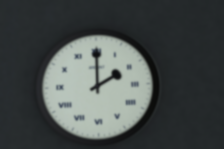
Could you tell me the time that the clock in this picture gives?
2:00
